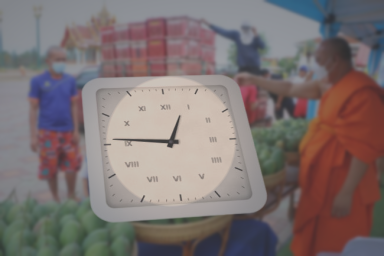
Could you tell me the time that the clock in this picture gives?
12:46
